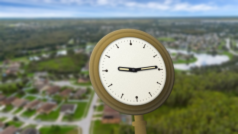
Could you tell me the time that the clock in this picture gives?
9:14
